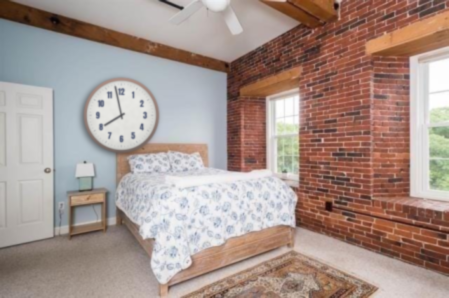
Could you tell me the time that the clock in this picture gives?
7:58
